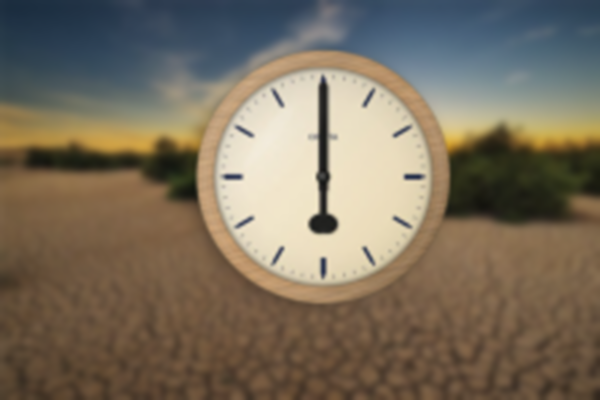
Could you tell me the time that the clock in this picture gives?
6:00
